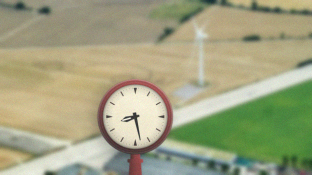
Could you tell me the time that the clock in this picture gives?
8:28
